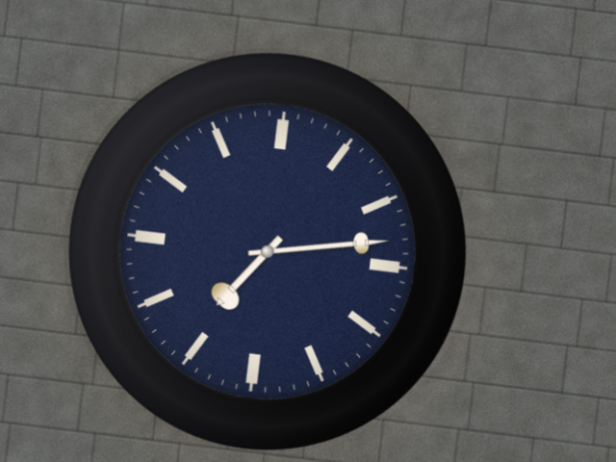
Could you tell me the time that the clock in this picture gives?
7:13
